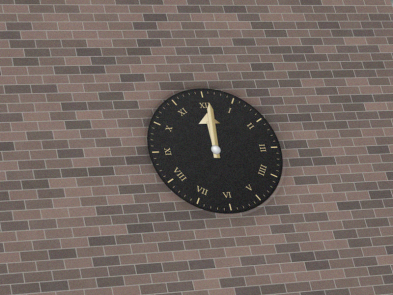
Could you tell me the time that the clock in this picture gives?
12:01
